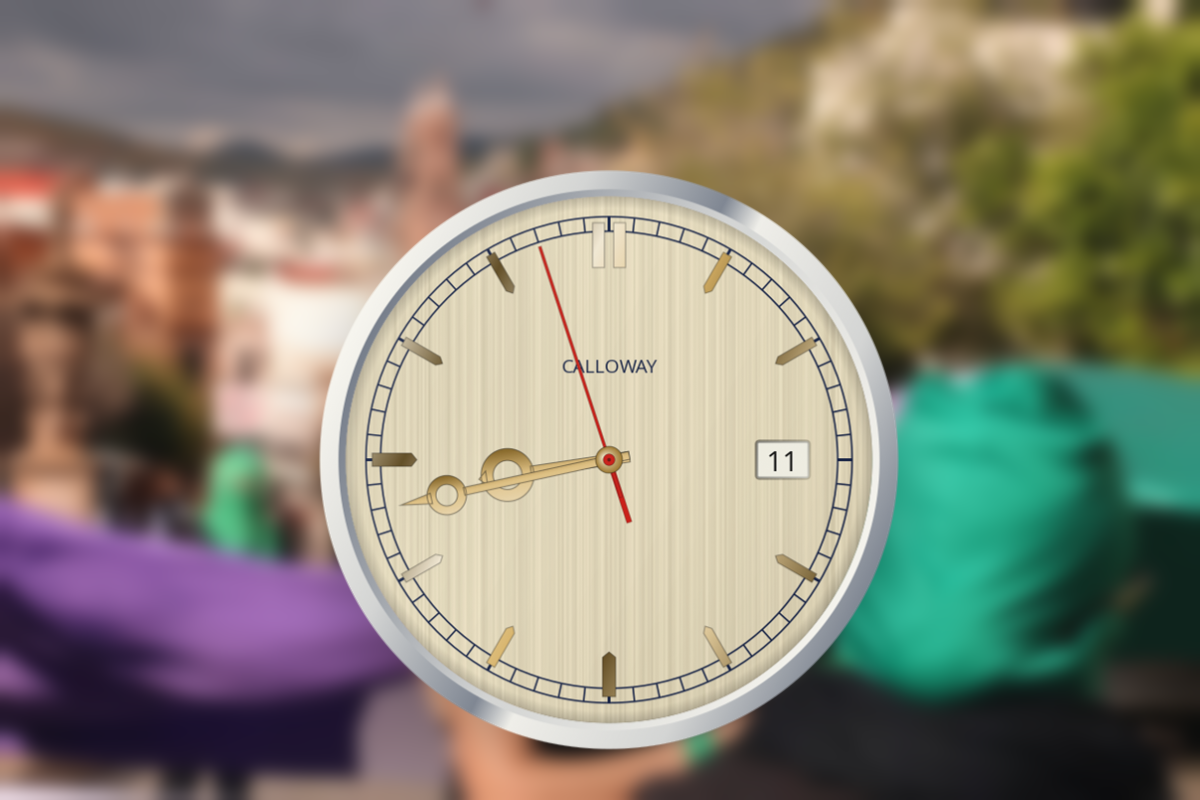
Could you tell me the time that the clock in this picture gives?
8:42:57
